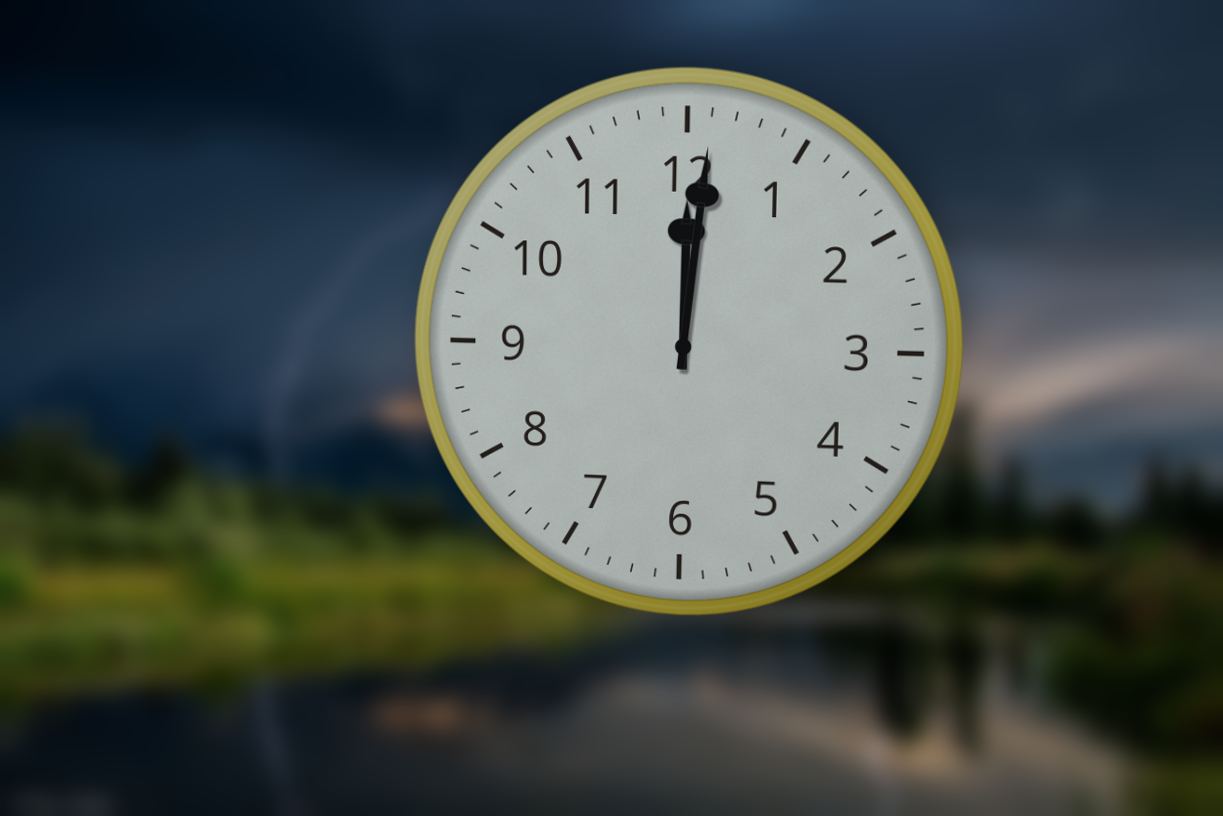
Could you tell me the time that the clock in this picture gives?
12:01
